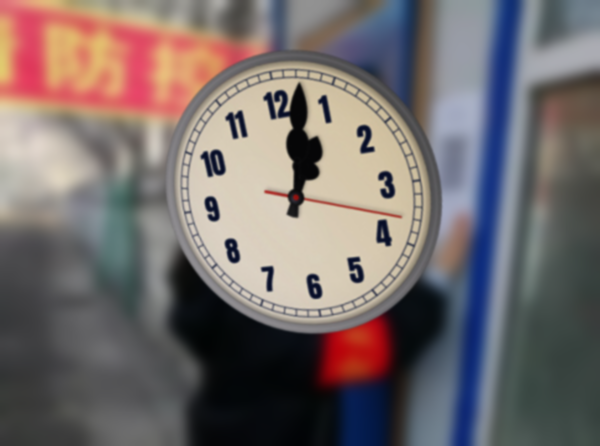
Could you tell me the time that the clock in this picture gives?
1:02:18
